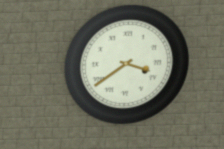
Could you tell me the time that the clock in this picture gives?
3:39
